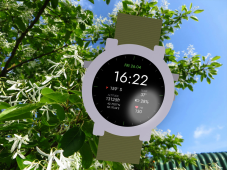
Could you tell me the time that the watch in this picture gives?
16:22
